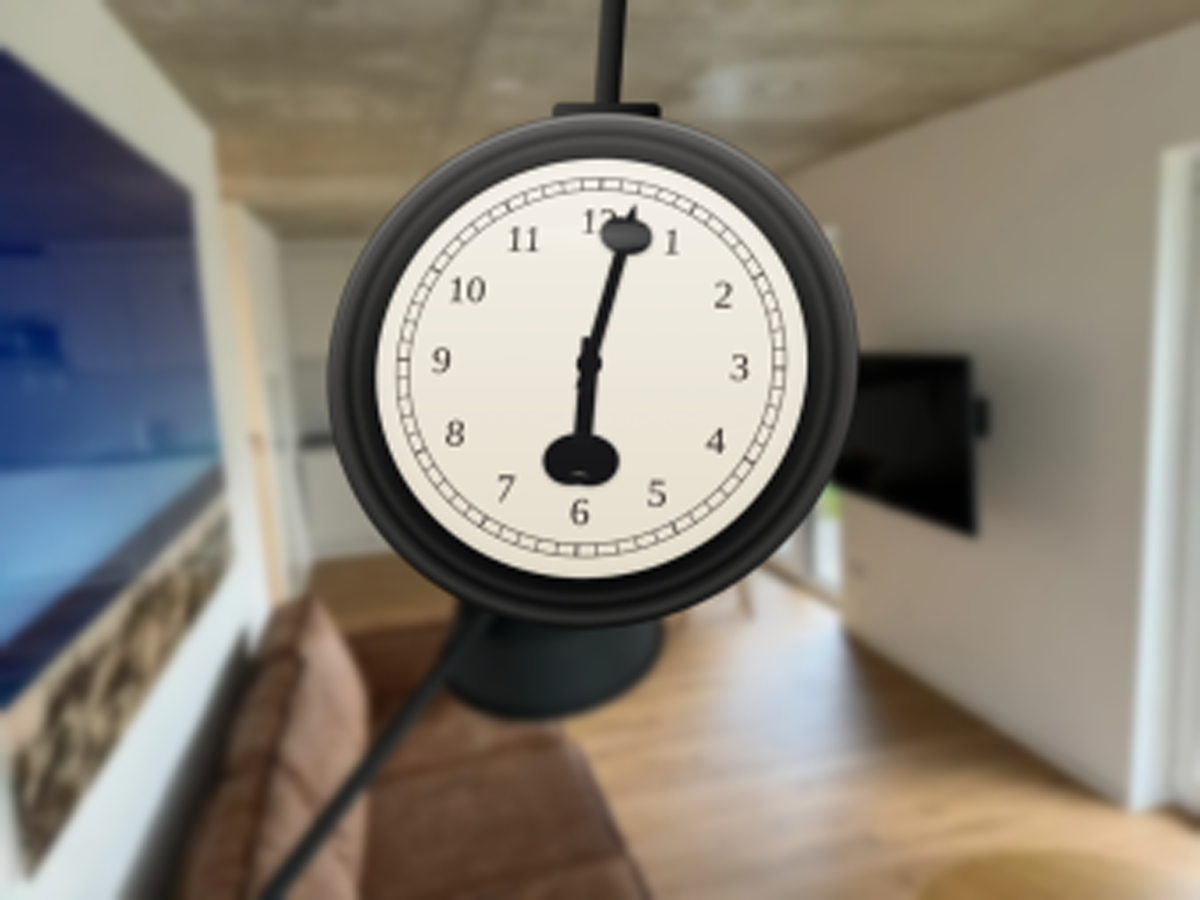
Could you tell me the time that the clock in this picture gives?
6:02
